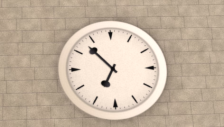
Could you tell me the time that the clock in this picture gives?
6:53
